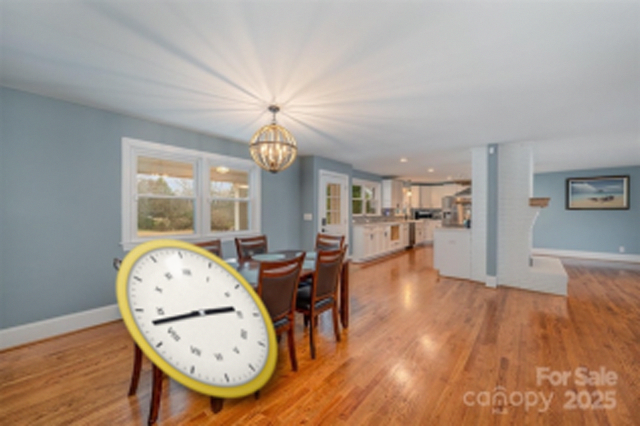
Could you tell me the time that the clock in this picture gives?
2:43
